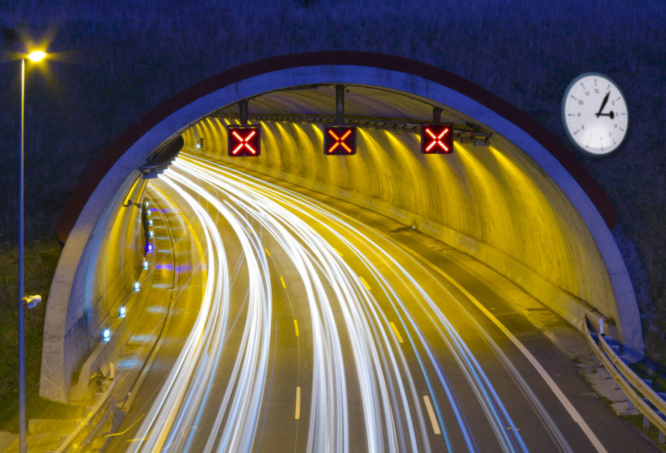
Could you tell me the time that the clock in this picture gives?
3:06
